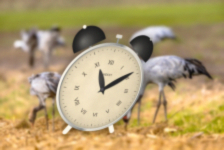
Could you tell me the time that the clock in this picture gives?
11:09
